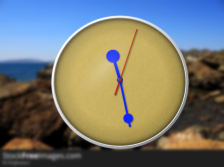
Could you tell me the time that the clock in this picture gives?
11:28:03
